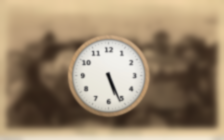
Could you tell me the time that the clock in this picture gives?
5:26
